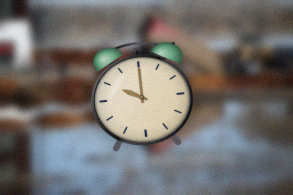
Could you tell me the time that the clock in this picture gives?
10:00
